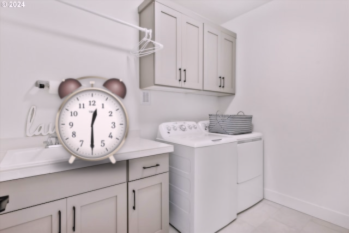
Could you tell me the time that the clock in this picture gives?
12:30
